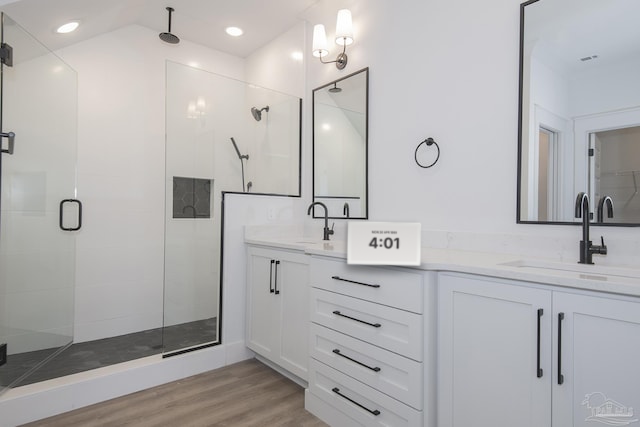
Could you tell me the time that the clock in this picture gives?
4:01
